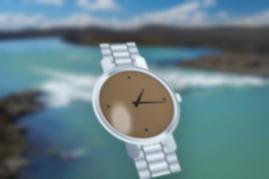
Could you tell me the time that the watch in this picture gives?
1:16
